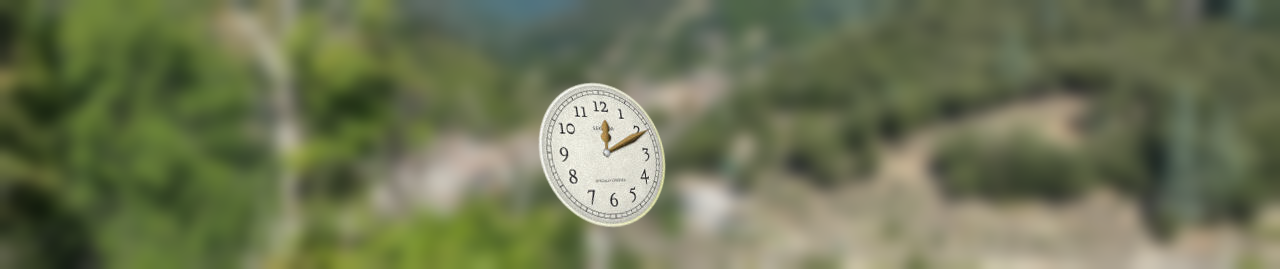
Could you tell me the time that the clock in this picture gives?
12:11
